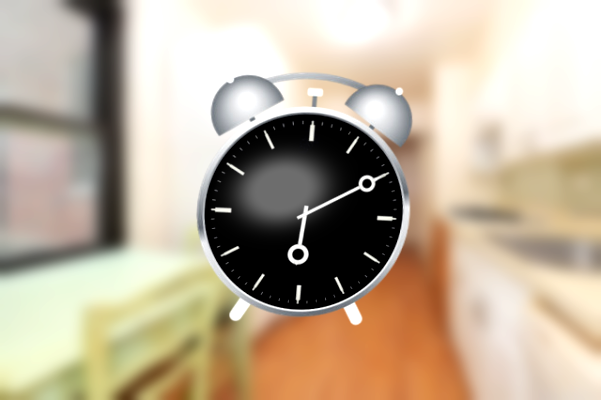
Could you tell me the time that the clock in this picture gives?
6:10
